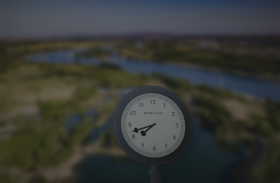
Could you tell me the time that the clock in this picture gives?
7:42
